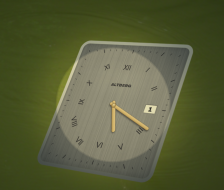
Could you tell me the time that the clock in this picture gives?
5:19
